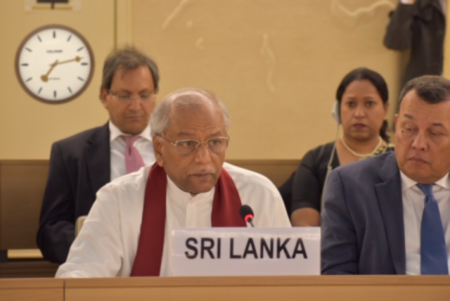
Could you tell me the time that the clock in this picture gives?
7:13
